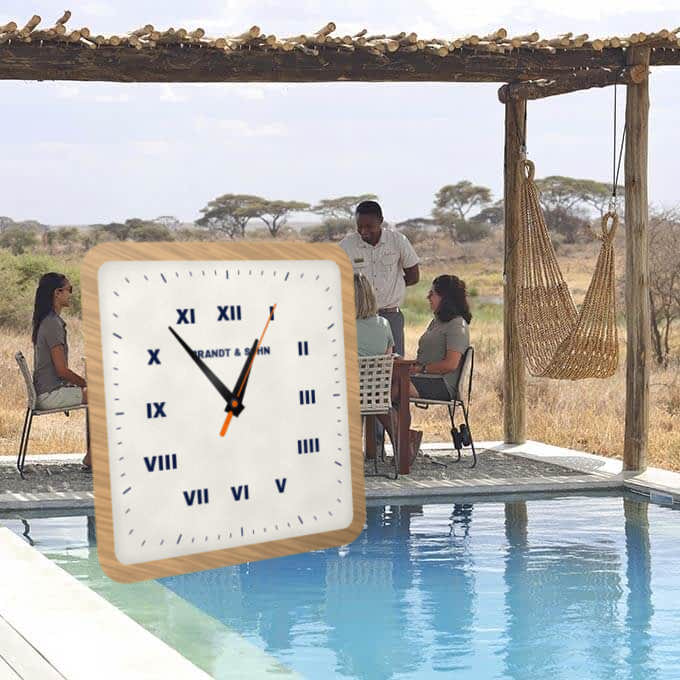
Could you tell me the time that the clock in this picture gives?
12:53:05
